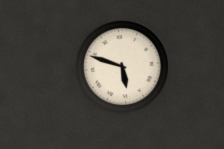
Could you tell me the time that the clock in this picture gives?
5:49
